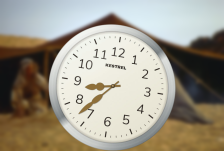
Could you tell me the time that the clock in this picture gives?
8:37
